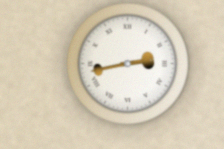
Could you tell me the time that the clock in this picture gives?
2:43
